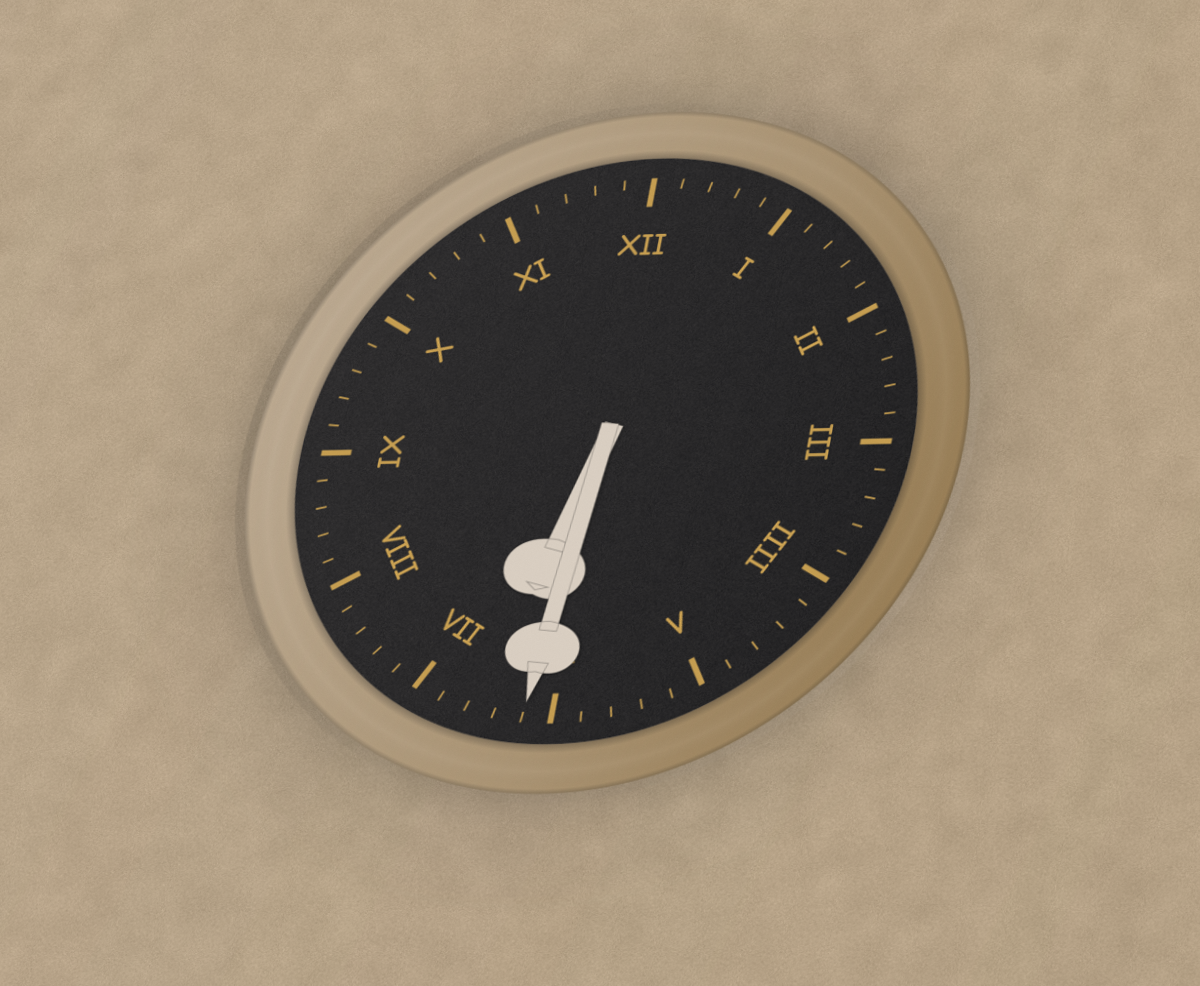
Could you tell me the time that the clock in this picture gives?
6:31
